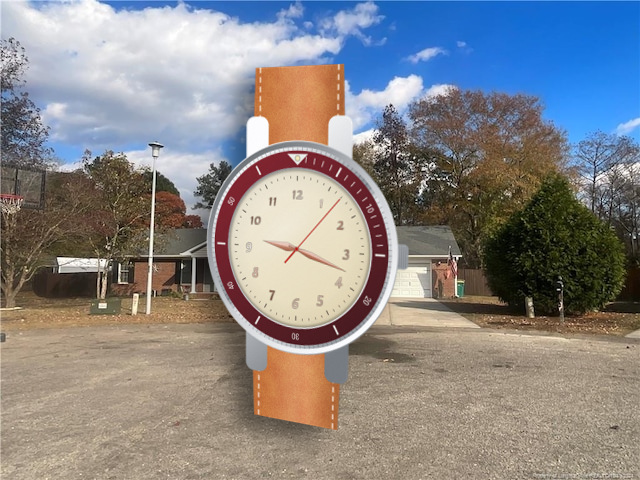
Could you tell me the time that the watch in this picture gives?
9:18:07
